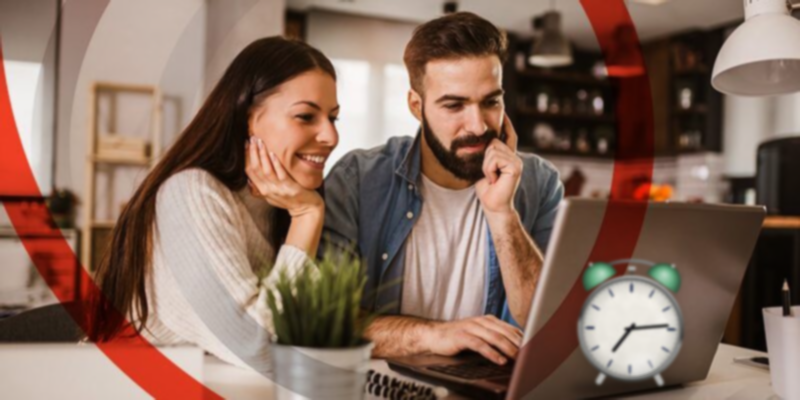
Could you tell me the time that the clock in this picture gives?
7:14
